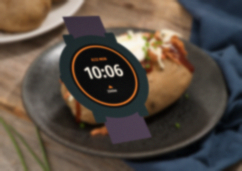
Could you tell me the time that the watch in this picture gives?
10:06
